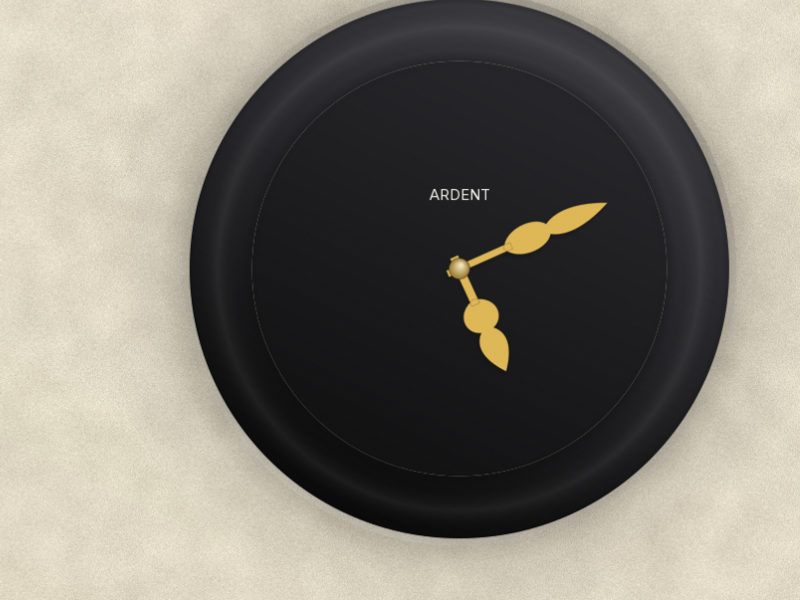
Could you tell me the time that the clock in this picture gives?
5:11
